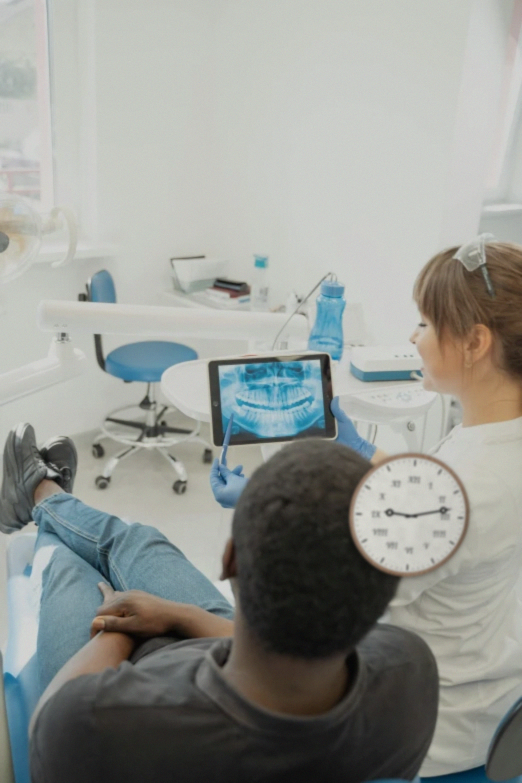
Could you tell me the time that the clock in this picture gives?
9:13
